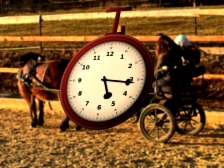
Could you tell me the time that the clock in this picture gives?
5:16
